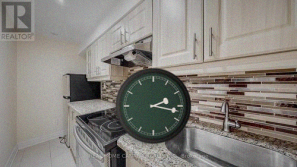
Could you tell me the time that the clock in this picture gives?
2:17
